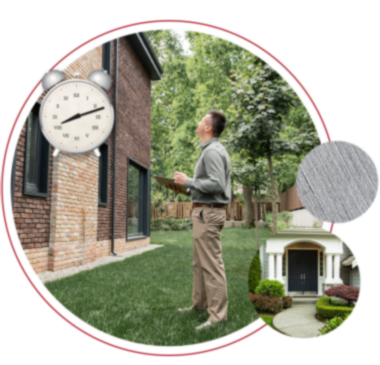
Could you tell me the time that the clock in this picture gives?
8:12
